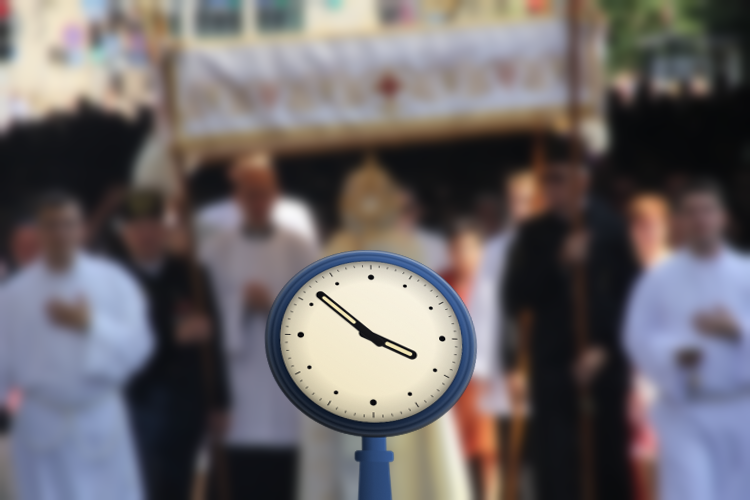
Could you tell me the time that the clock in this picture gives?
3:52
